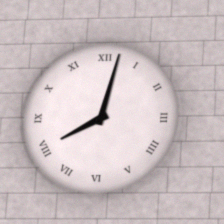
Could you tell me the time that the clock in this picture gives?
8:02
